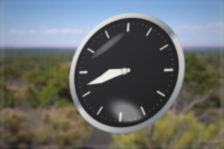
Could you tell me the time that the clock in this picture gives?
8:42
